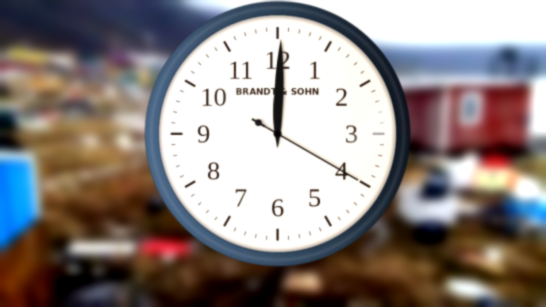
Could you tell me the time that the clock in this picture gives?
12:00:20
